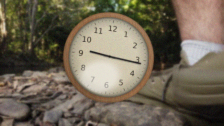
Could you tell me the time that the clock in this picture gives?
9:16
